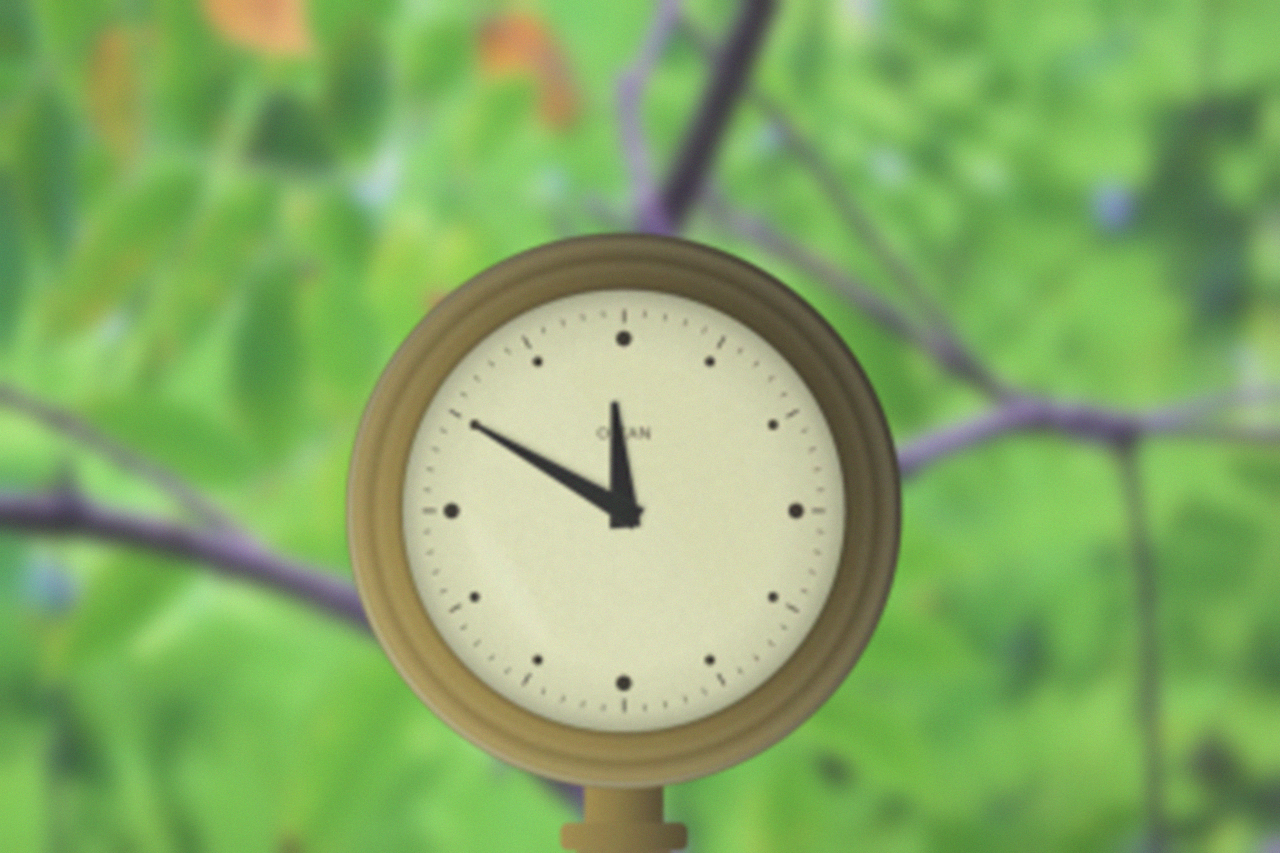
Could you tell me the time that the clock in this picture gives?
11:50
